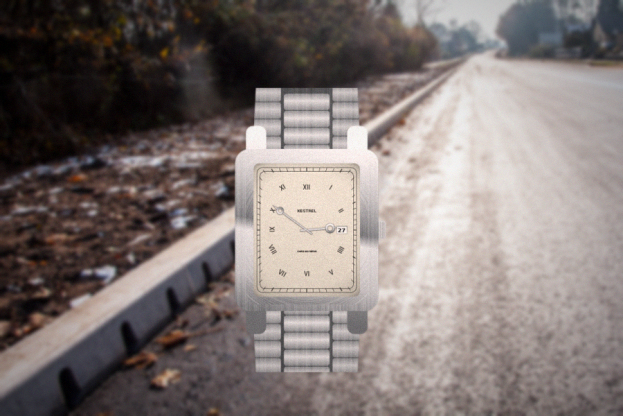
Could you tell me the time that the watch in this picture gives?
2:51
